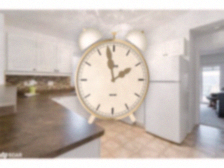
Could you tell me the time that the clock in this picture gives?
1:58
